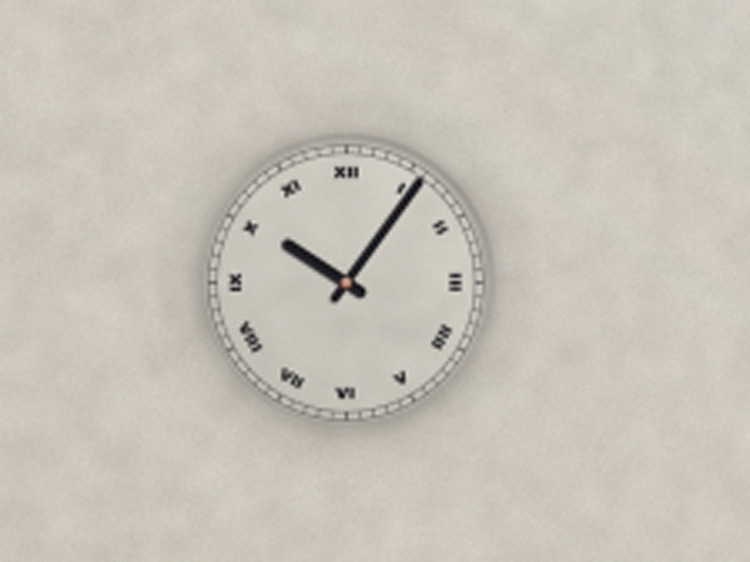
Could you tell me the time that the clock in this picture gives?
10:06
